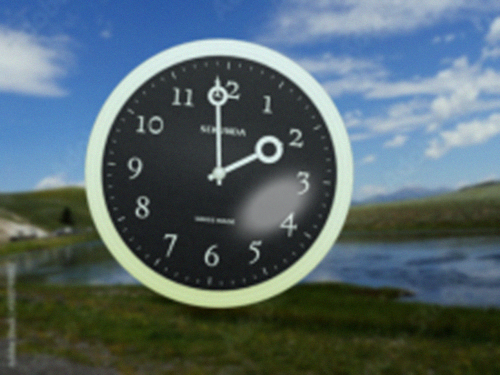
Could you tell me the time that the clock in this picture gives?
1:59
